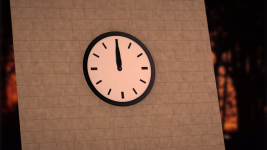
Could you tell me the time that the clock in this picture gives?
12:00
